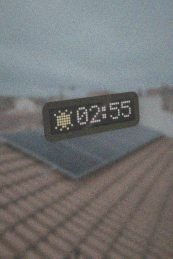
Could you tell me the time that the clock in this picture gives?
2:55
